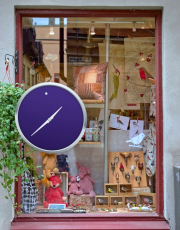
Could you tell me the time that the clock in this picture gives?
1:39
